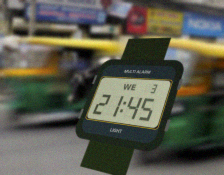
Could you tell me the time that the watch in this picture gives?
21:45
